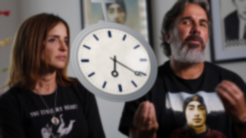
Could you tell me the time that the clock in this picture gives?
6:21
